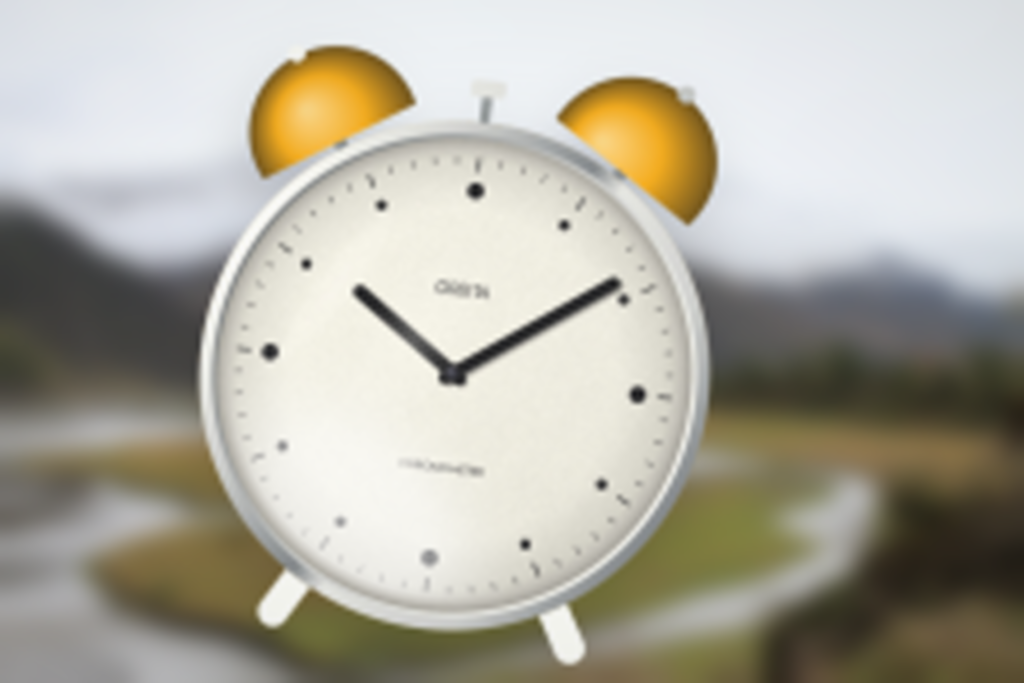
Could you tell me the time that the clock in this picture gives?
10:09
